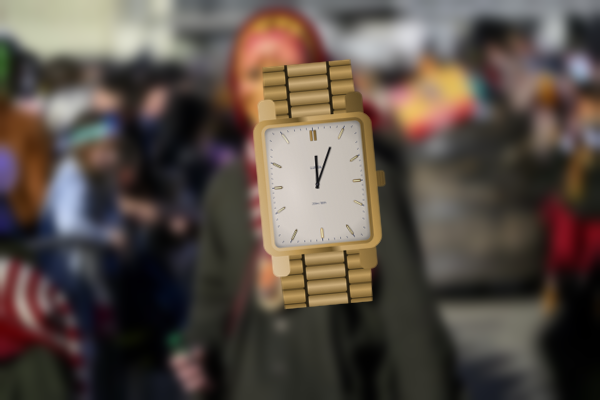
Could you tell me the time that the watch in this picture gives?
12:04
